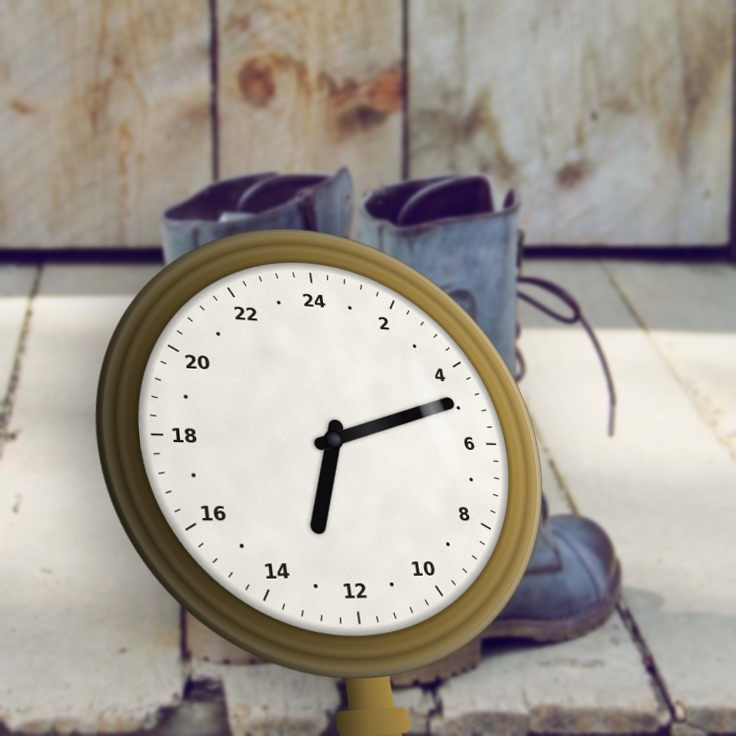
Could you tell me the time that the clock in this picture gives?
13:12
